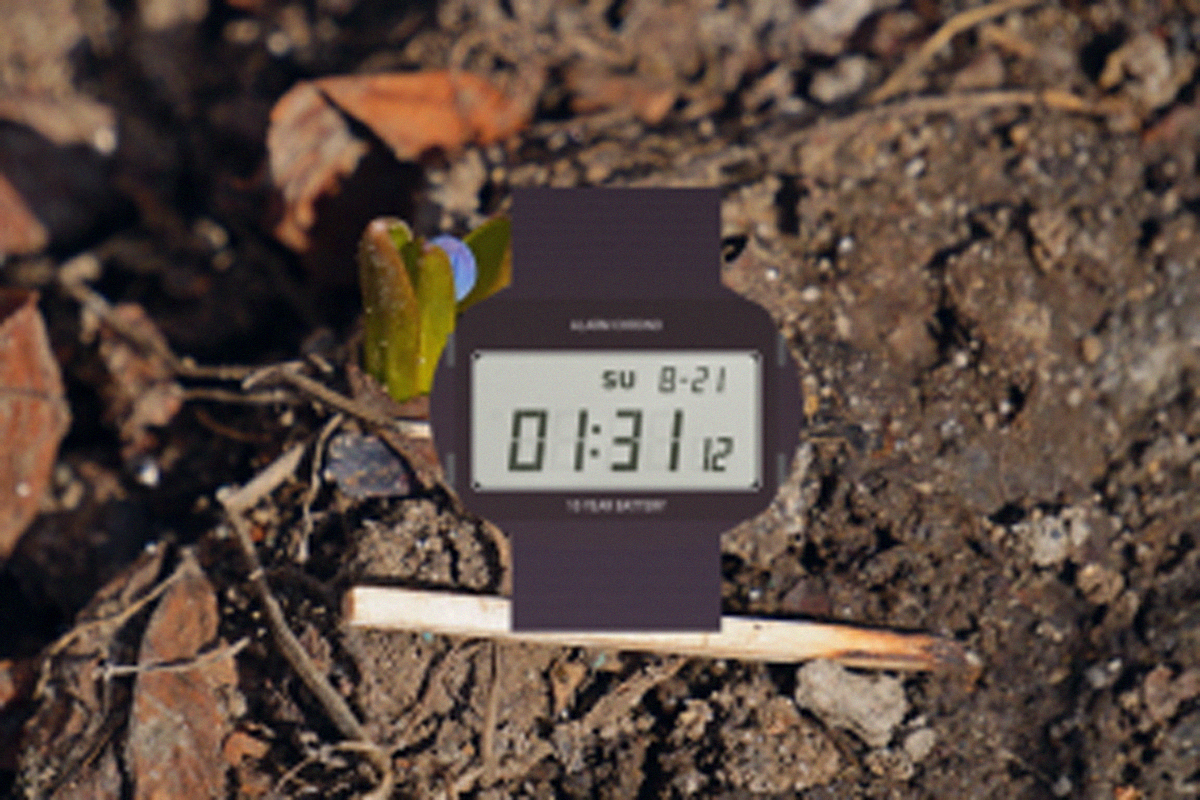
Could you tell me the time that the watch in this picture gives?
1:31:12
